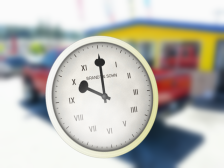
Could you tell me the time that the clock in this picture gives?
10:00
